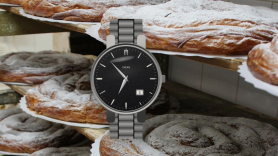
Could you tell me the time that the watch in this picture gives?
6:53
